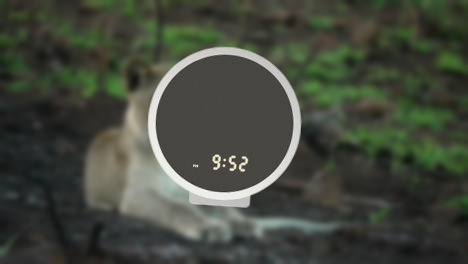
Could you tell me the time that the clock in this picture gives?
9:52
